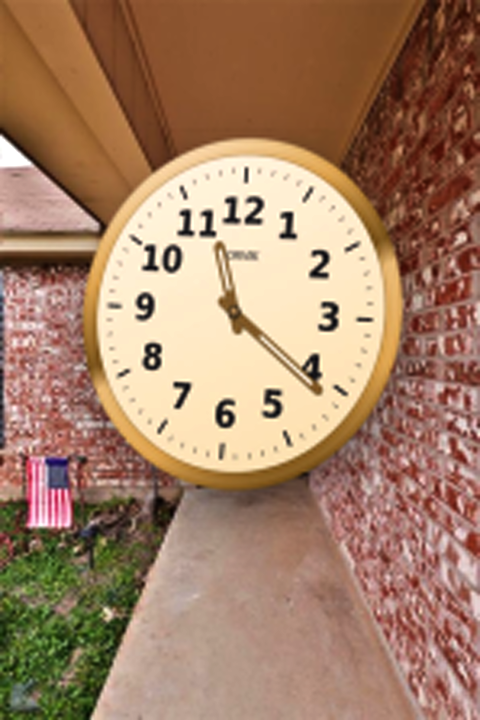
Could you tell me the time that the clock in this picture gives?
11:21
